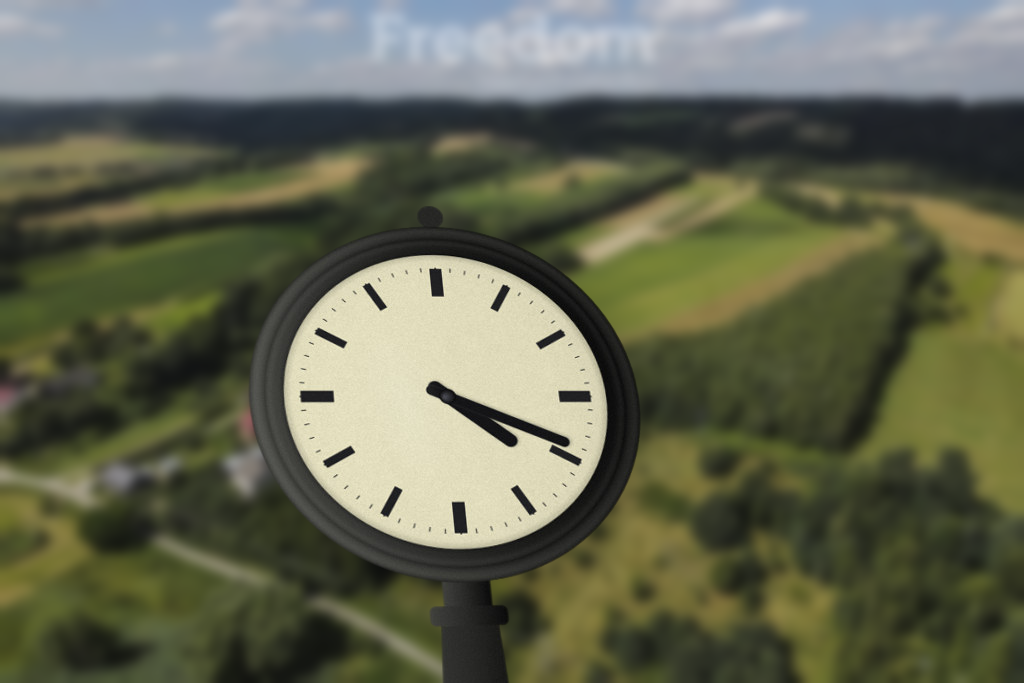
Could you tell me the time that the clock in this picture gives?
4:19
